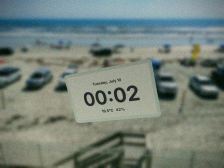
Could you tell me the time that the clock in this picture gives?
0:02
